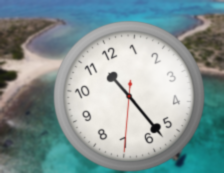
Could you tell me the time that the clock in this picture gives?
11:27:35
